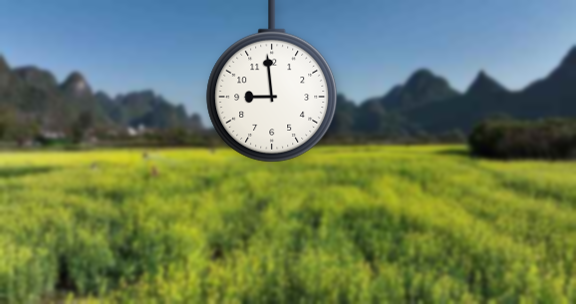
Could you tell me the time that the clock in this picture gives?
8:59
